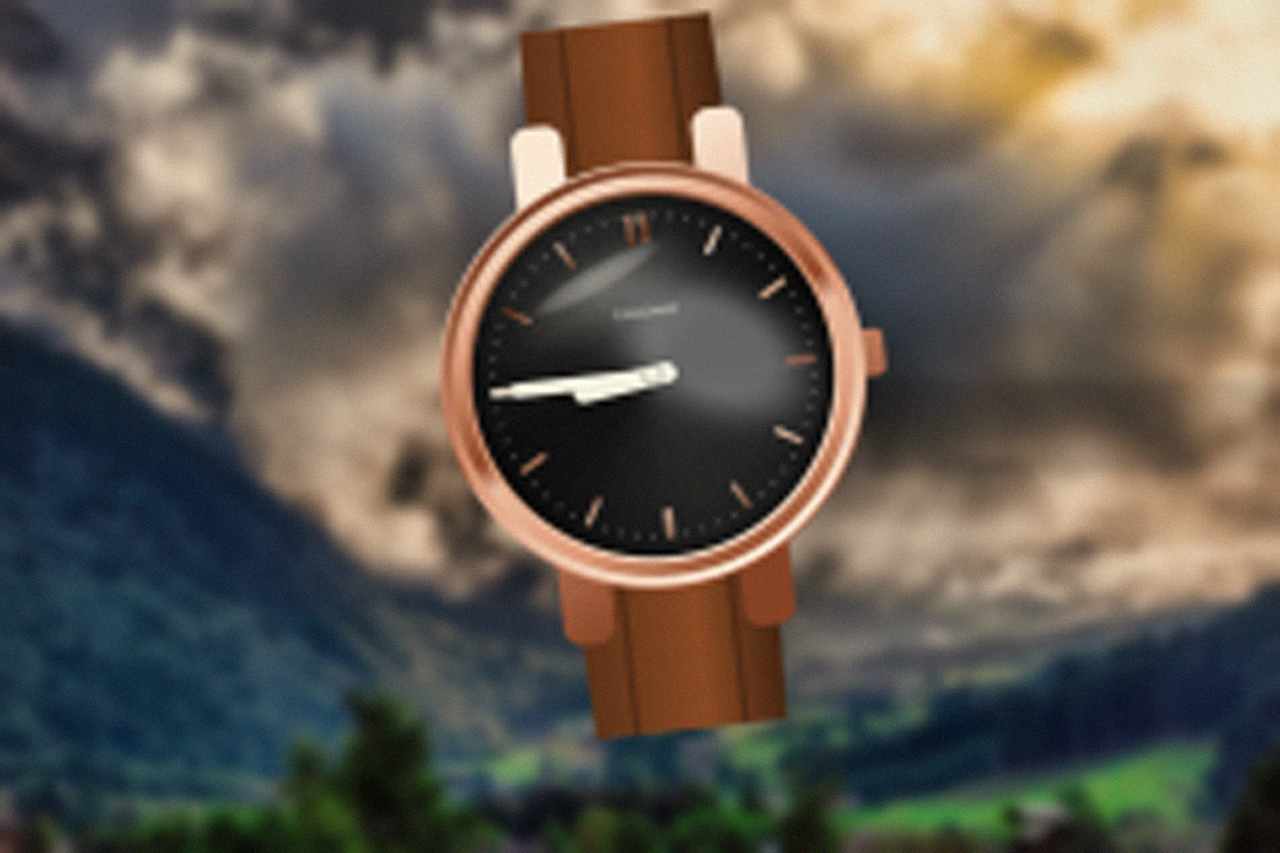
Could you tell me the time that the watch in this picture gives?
8:45
